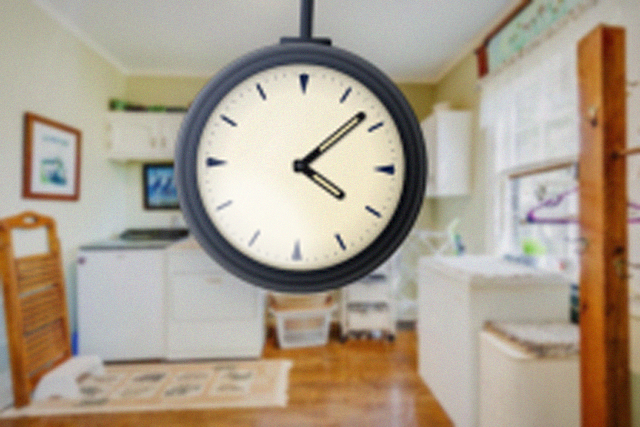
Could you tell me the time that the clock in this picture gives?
4:08
